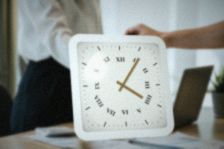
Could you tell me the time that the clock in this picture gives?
4:06
